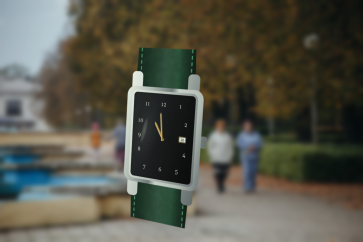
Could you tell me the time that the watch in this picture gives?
10:59
